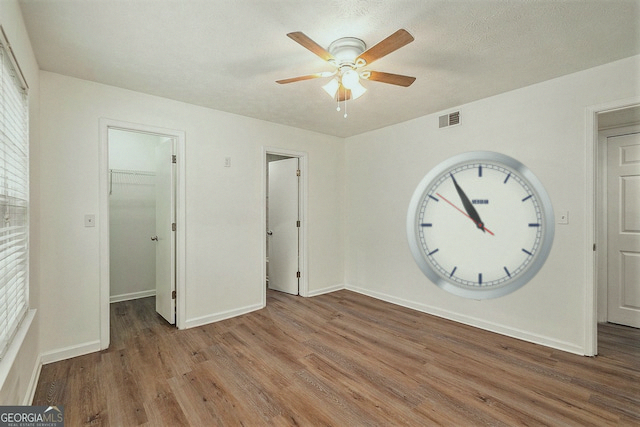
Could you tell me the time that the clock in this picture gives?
10:54:51
